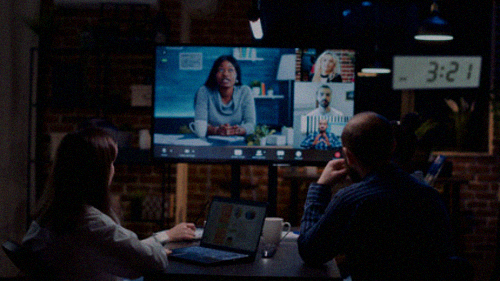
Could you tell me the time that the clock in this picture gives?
3:21
